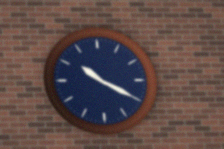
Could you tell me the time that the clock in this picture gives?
10:20
